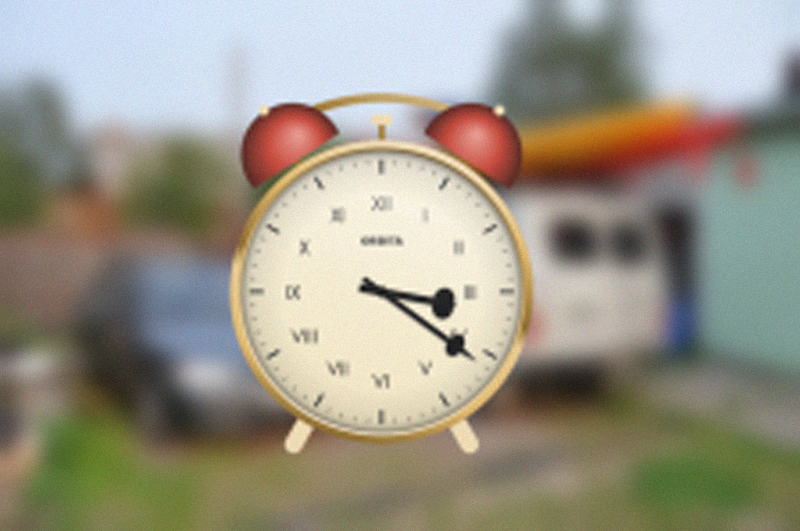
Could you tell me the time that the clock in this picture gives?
3:21
